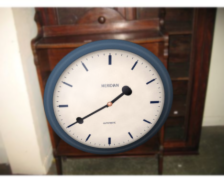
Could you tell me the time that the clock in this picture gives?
1:40
